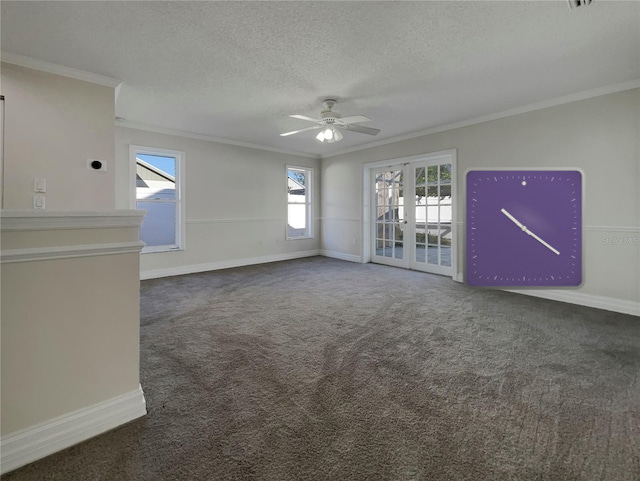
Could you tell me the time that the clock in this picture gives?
10:21
